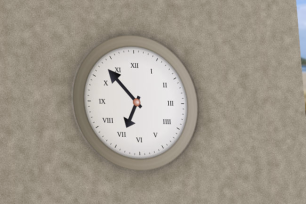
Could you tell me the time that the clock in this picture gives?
6:53
